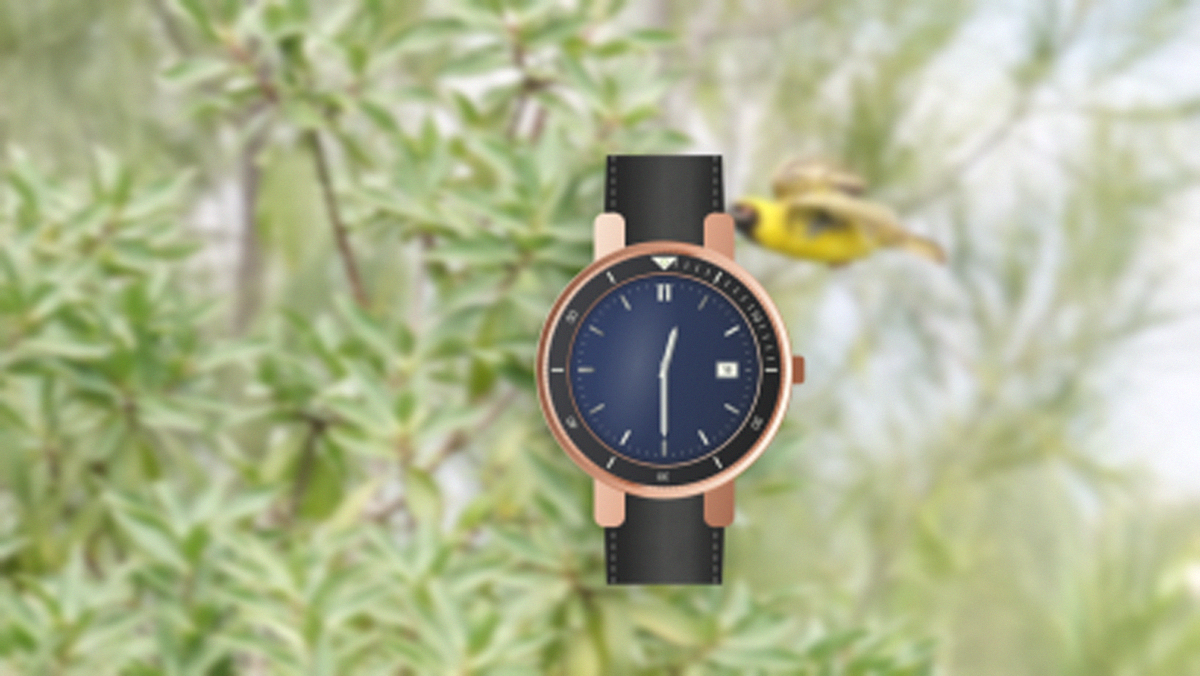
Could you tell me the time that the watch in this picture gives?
12:30
